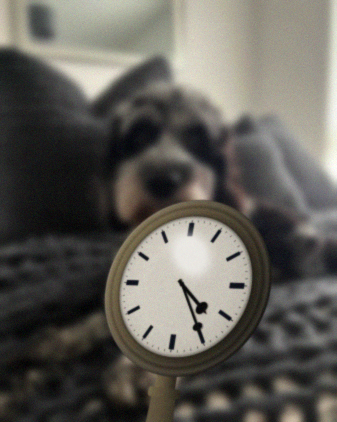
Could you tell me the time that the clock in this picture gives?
4:25
